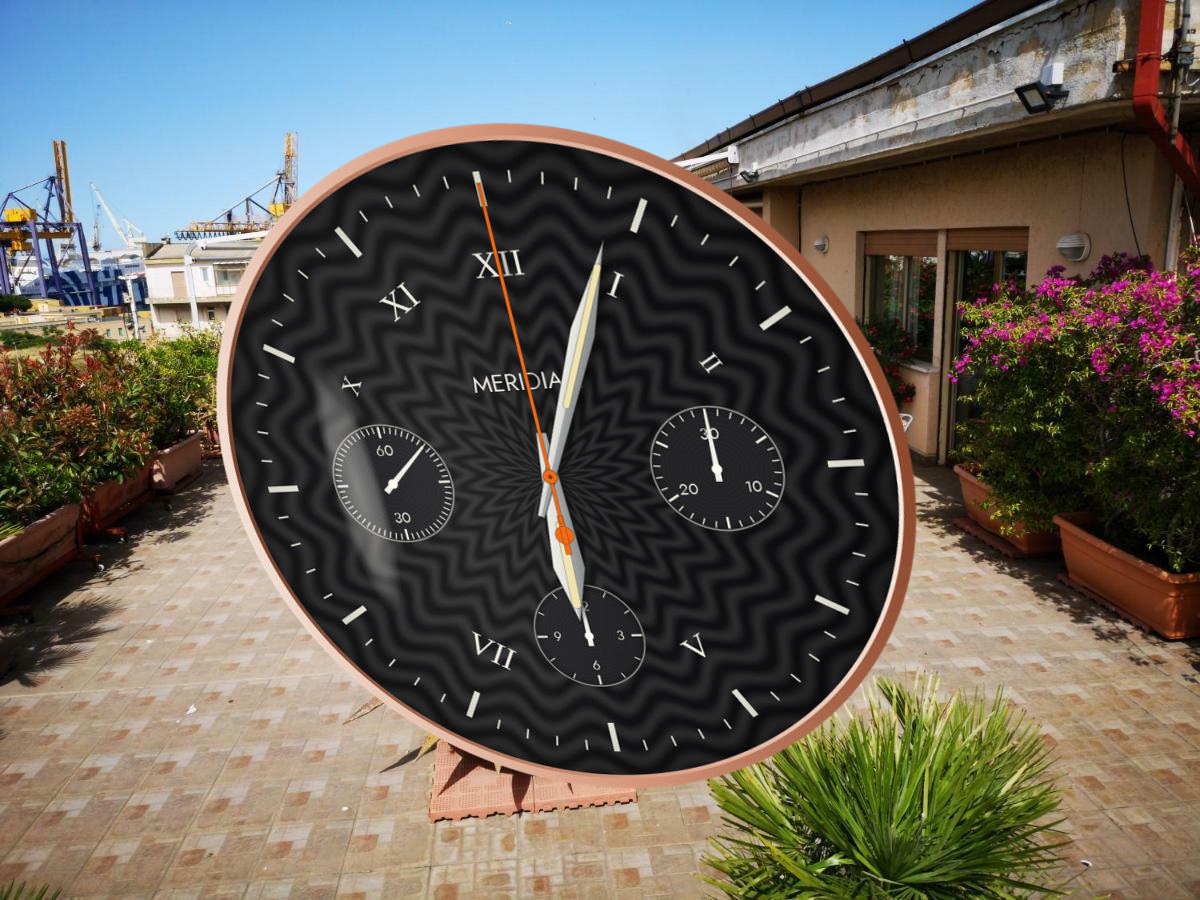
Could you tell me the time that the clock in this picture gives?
6:04:08
